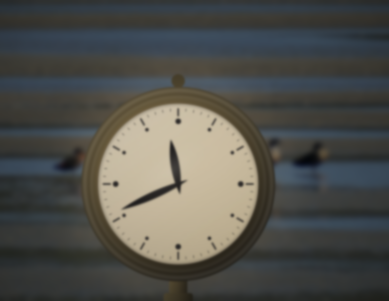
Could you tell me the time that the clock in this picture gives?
11:41
